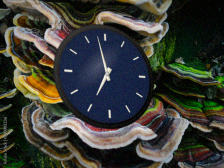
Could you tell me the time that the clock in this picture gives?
6:58
